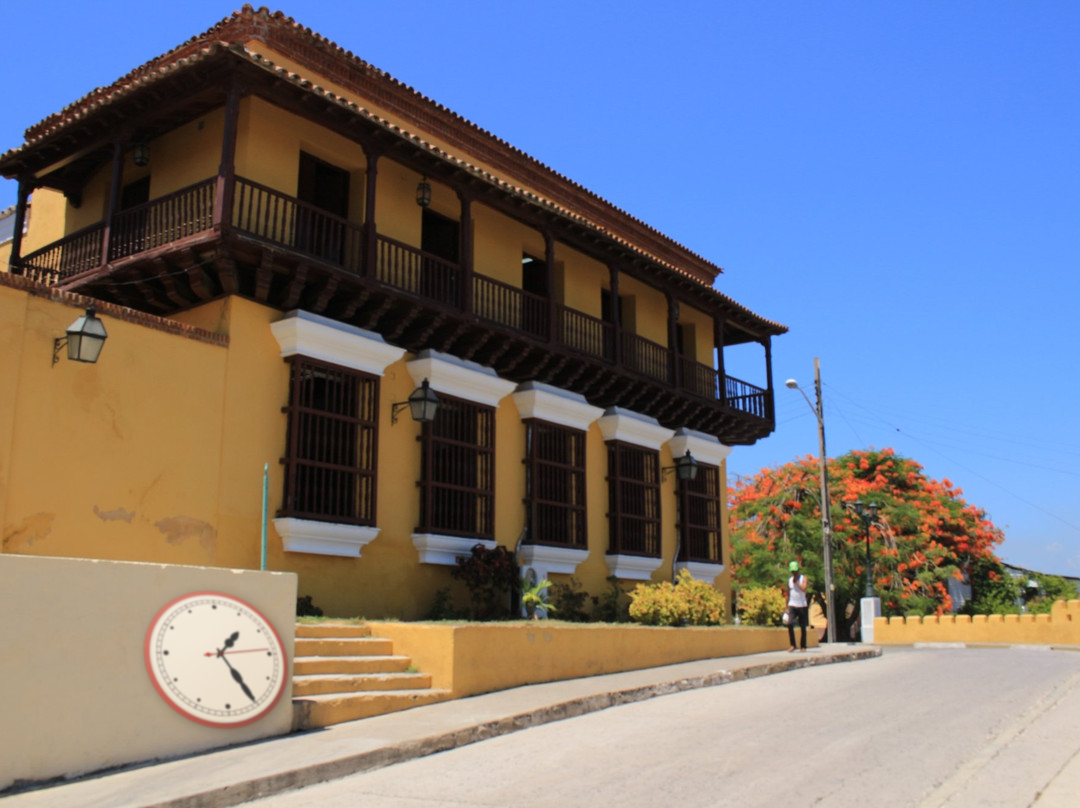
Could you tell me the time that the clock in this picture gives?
1:25:14
